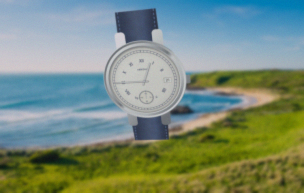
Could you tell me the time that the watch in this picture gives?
12:45
